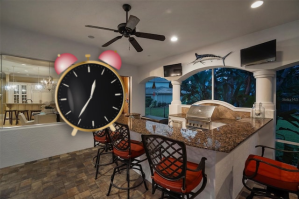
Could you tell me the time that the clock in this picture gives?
12:36
